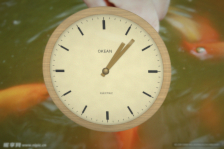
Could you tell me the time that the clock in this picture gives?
1:07
